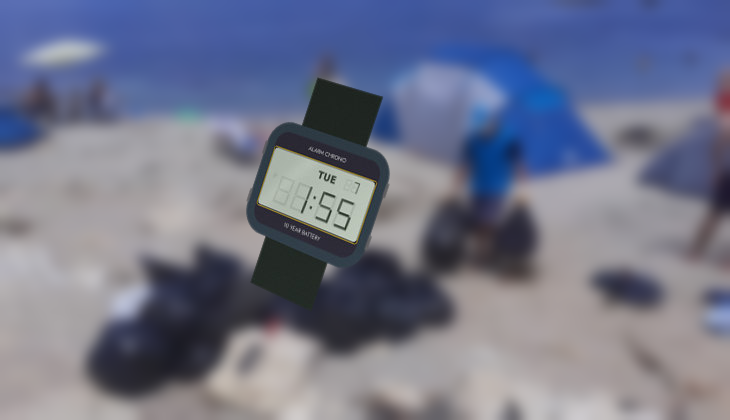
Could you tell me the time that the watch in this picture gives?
1:55
